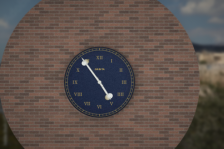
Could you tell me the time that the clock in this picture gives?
4:54
